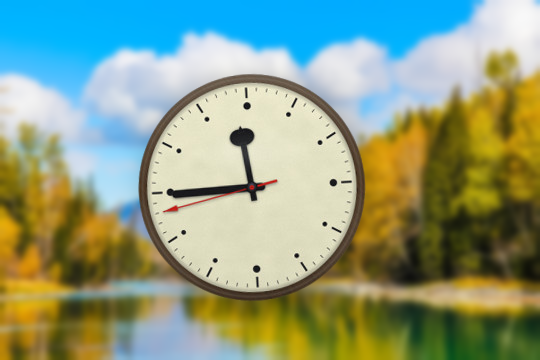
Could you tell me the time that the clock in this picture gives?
11:44:43
